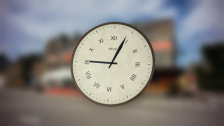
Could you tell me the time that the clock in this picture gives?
9:04
